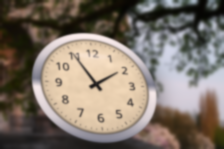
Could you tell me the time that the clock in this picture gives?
1:55
